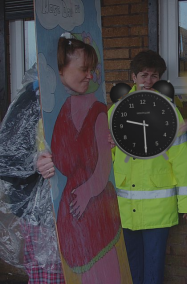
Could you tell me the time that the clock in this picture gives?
9:30
